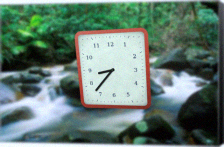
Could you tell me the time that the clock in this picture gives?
8:37
